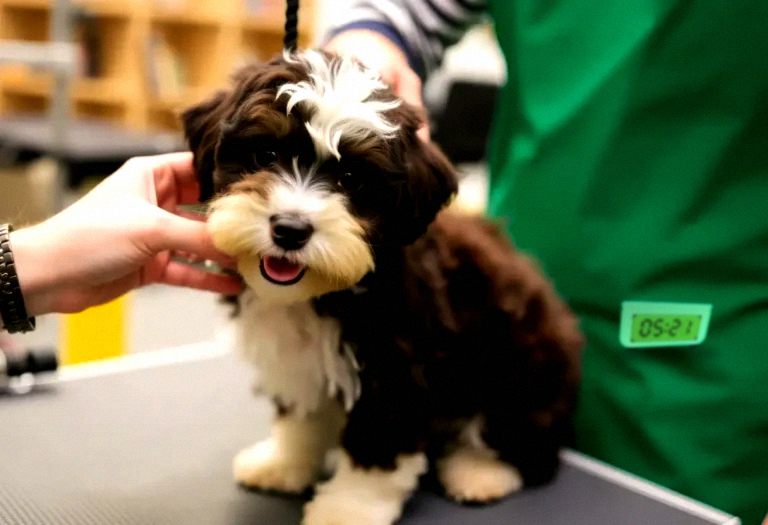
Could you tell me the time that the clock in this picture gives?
5:21
